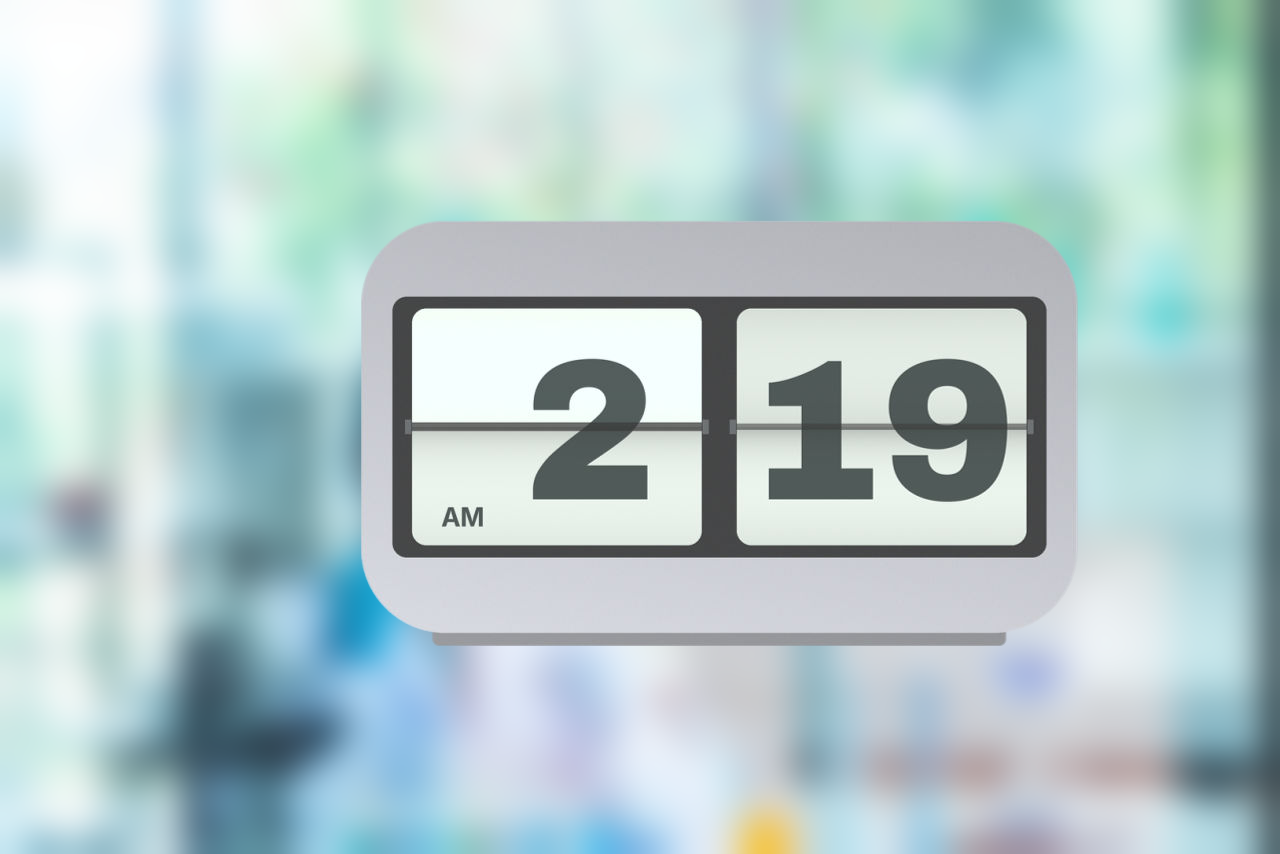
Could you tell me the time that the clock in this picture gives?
2:19
